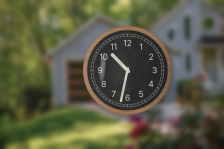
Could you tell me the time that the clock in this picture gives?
10:32
